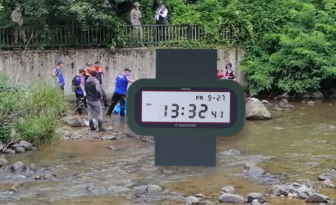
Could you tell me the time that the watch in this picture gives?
13:32:41
